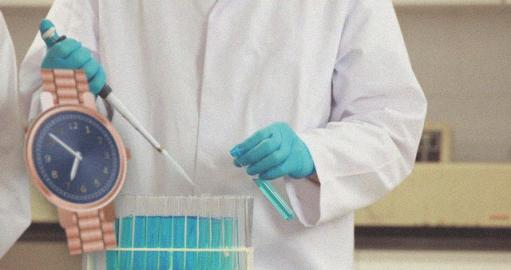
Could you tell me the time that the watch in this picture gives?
6:52
